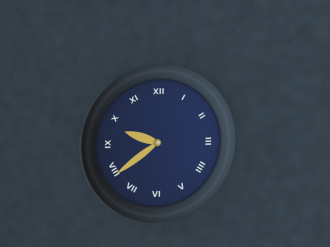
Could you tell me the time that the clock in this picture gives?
9:39
